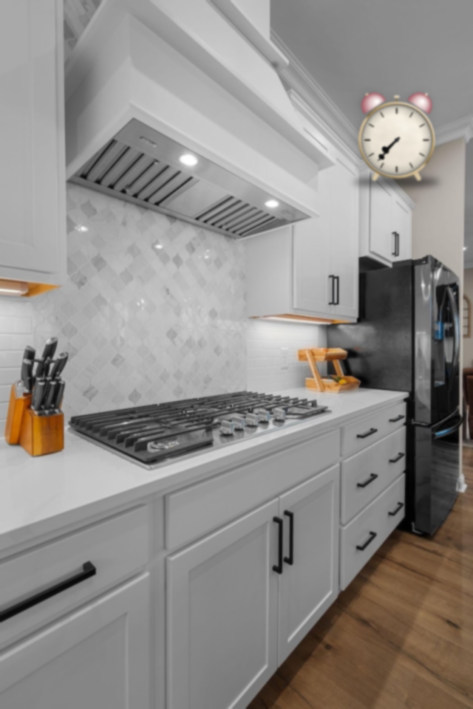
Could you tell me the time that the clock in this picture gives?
7:37
